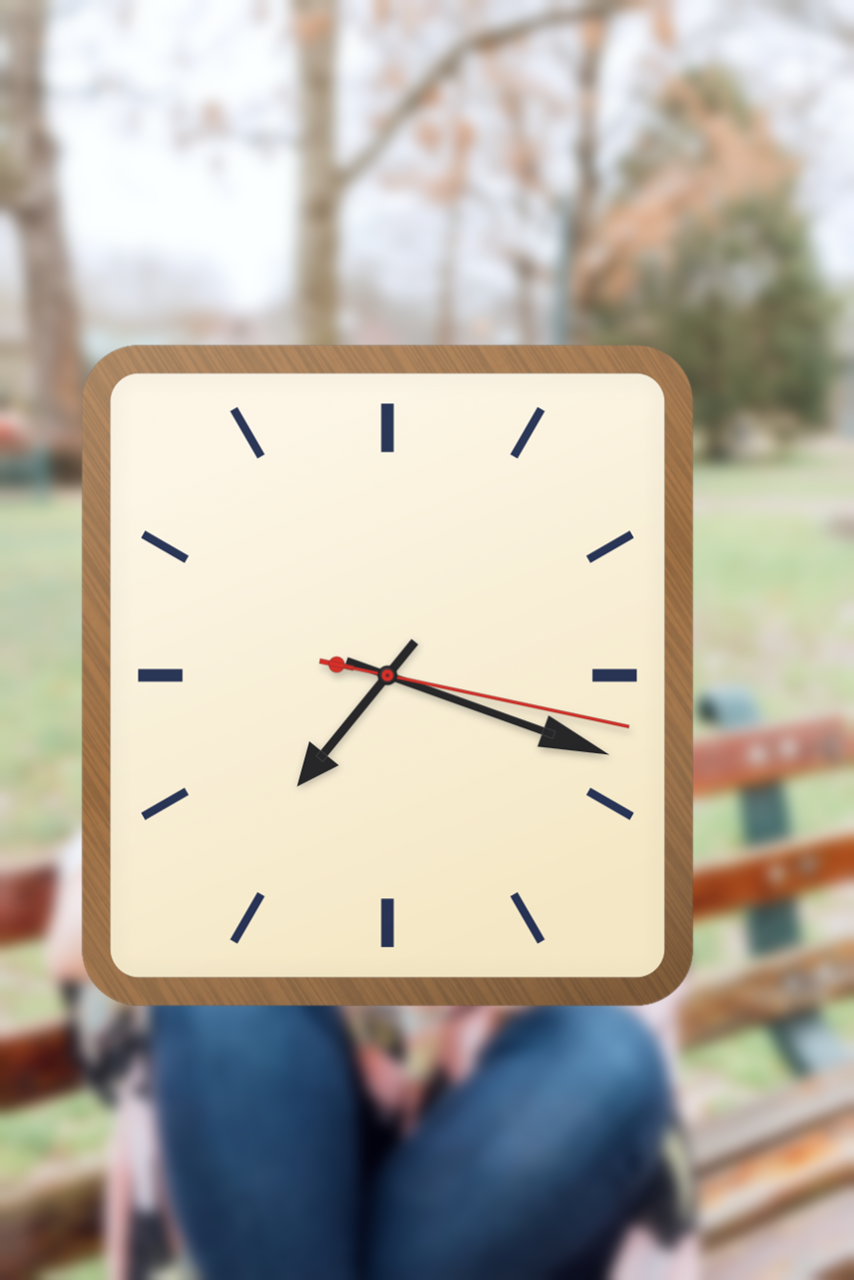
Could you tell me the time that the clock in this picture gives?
7:18:17
